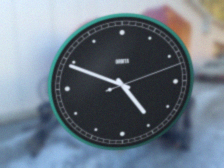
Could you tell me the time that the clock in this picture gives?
4:49:12
